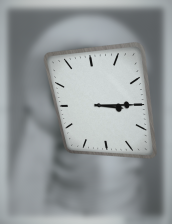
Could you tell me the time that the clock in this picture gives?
3:15
